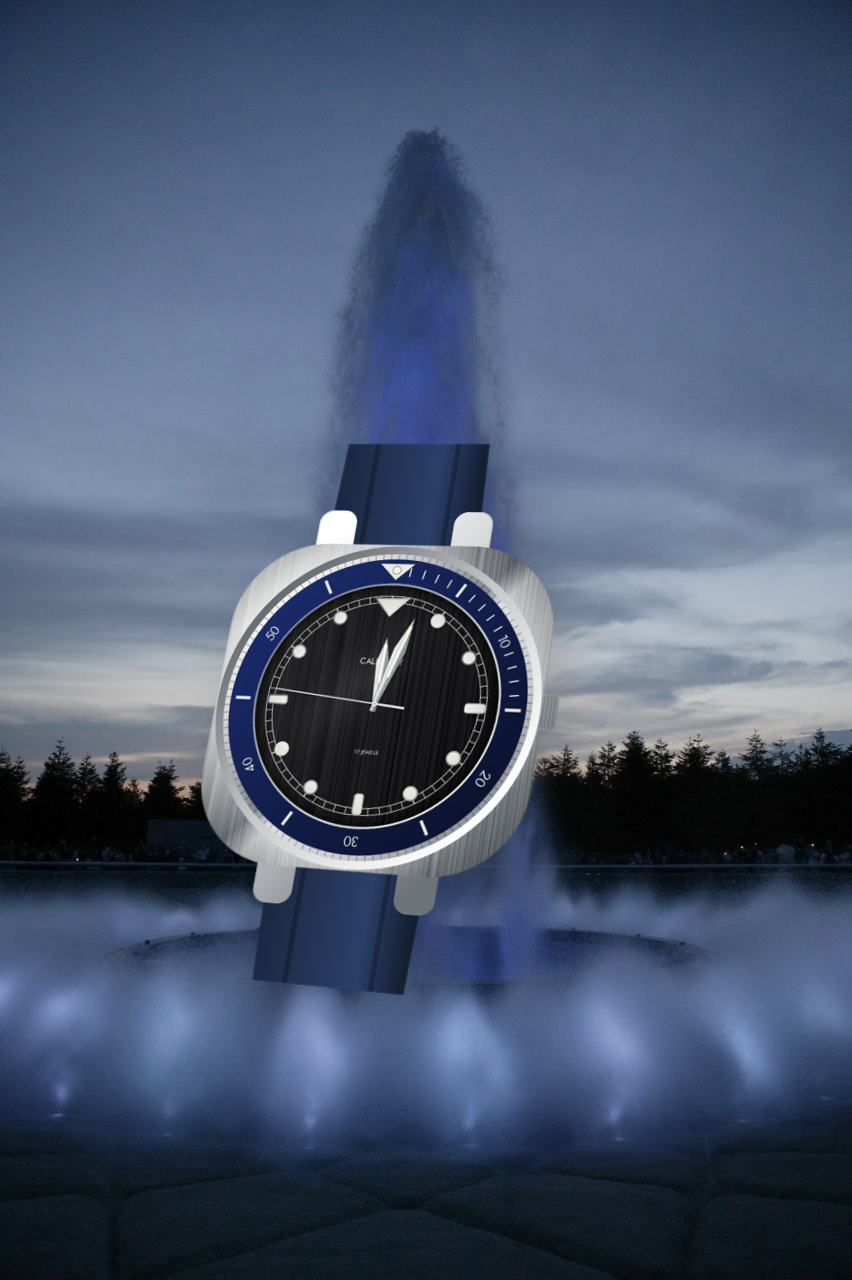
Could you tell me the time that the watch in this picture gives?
12:02:46
